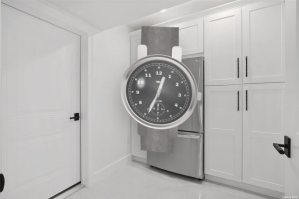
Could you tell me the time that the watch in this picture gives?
12:34
